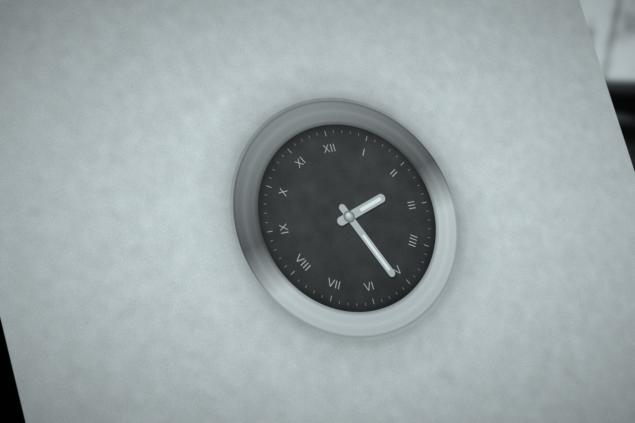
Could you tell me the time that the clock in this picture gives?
2:26
